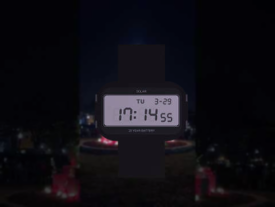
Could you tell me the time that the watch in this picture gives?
17:14:55
